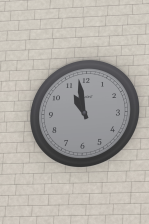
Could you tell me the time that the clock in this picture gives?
10:58
